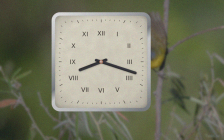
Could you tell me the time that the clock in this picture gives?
8:18
